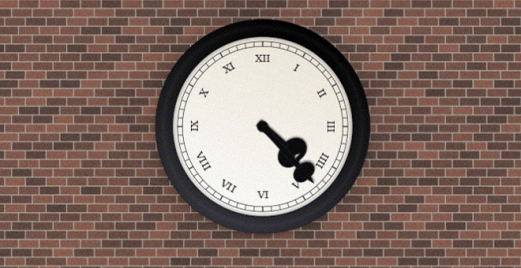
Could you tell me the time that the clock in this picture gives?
4:23
